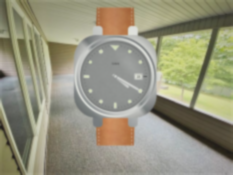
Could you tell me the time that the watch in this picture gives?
4:20
